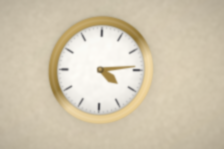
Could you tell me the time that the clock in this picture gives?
4:14
